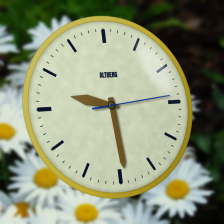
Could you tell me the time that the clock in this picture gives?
9:29:14
